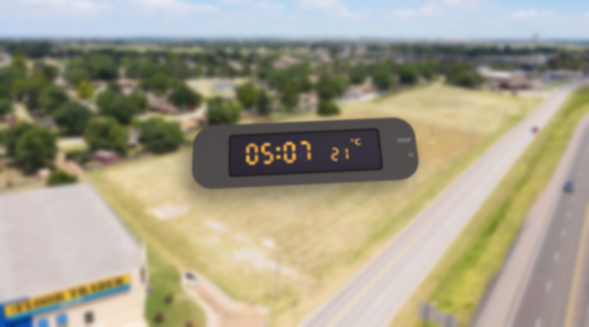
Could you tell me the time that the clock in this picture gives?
5:07
